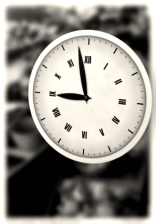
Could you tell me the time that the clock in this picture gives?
8:58
